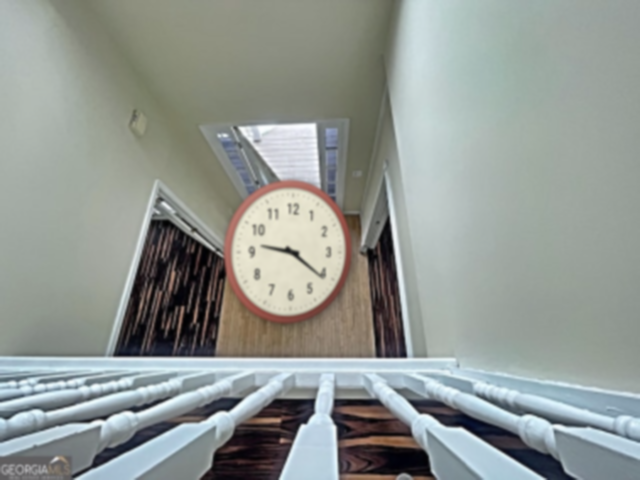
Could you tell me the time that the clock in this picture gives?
9:21
